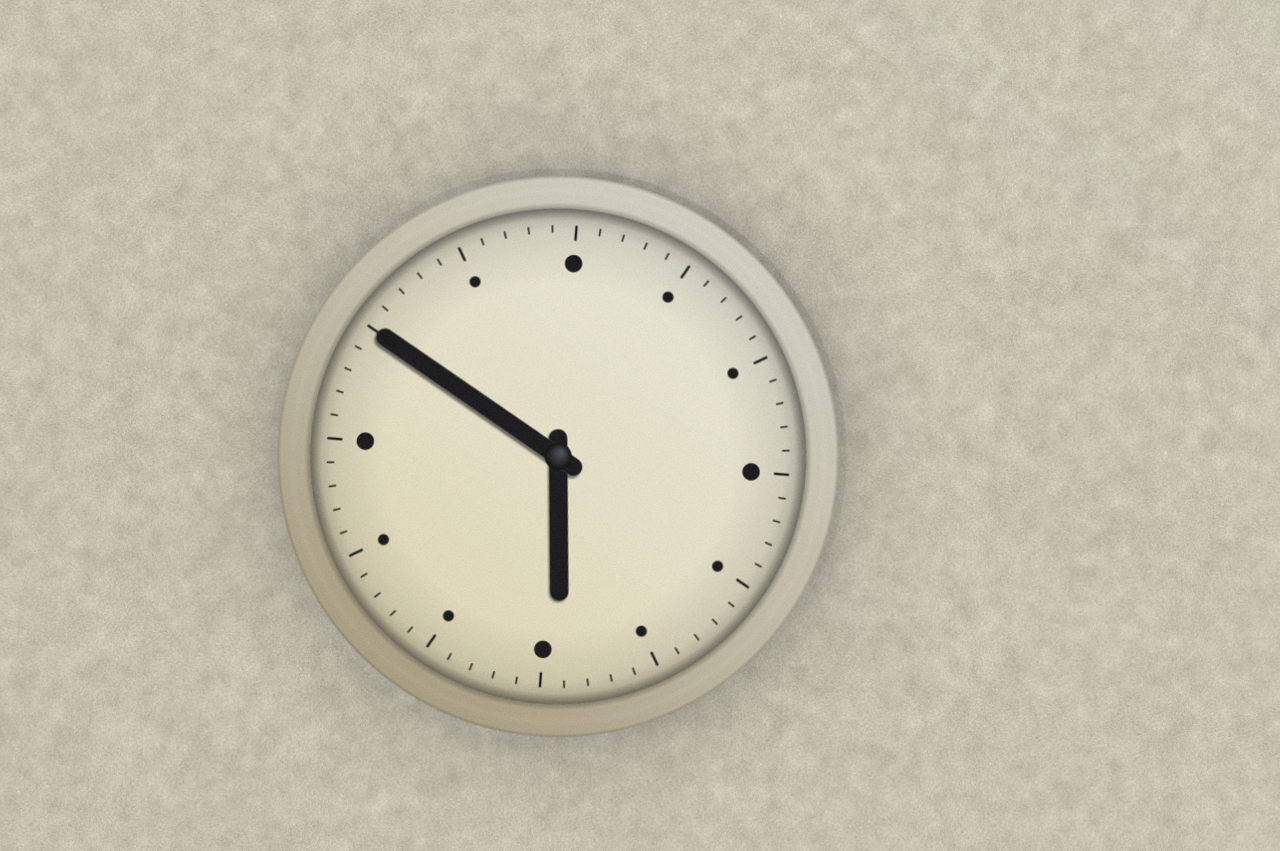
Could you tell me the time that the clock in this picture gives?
5:50
